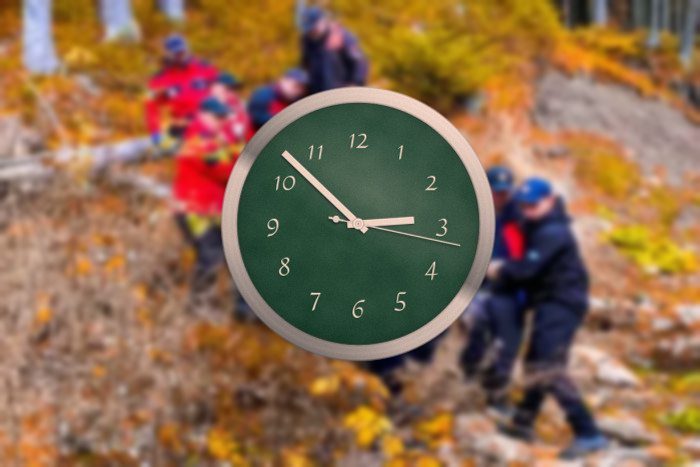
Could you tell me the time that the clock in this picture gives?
2:52:17
